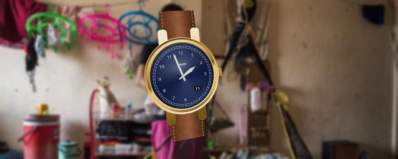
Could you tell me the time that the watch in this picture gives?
1:57
